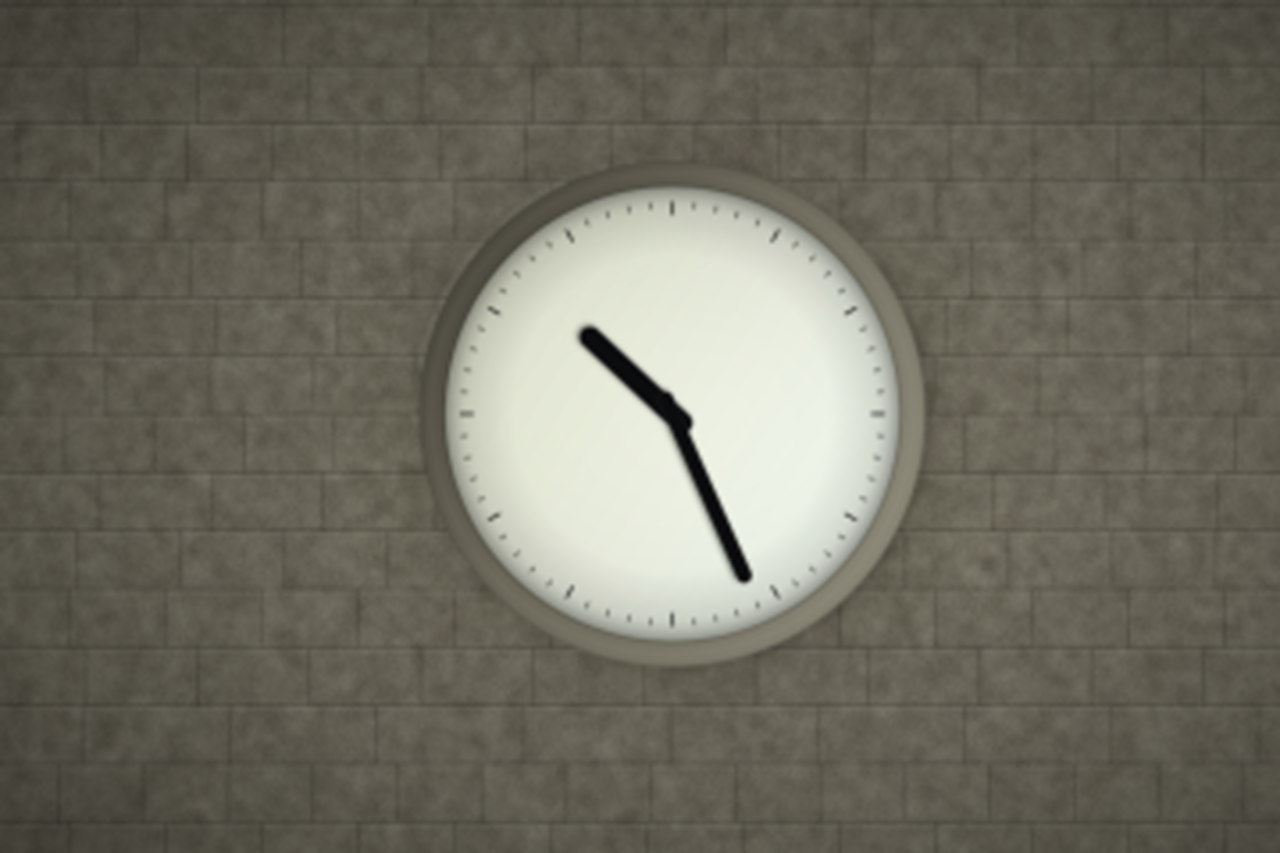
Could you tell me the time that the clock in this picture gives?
10:26
